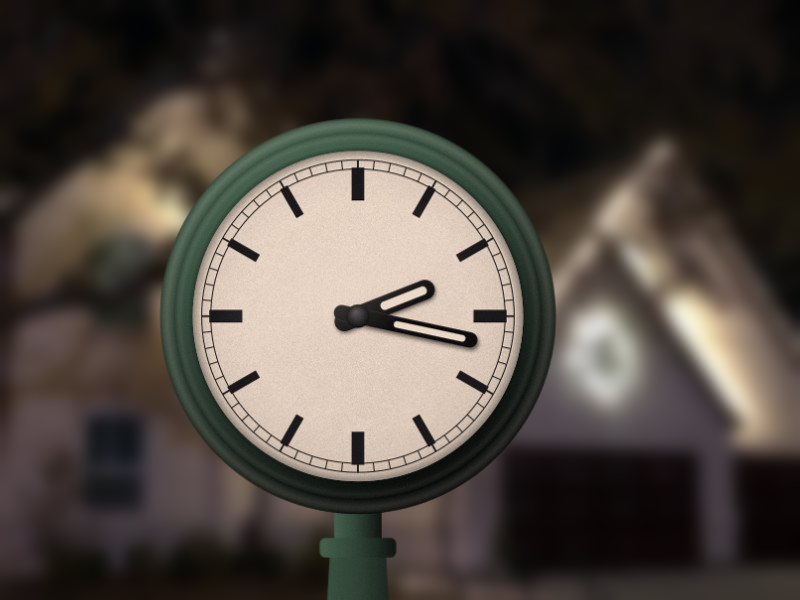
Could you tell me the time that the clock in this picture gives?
2:17
